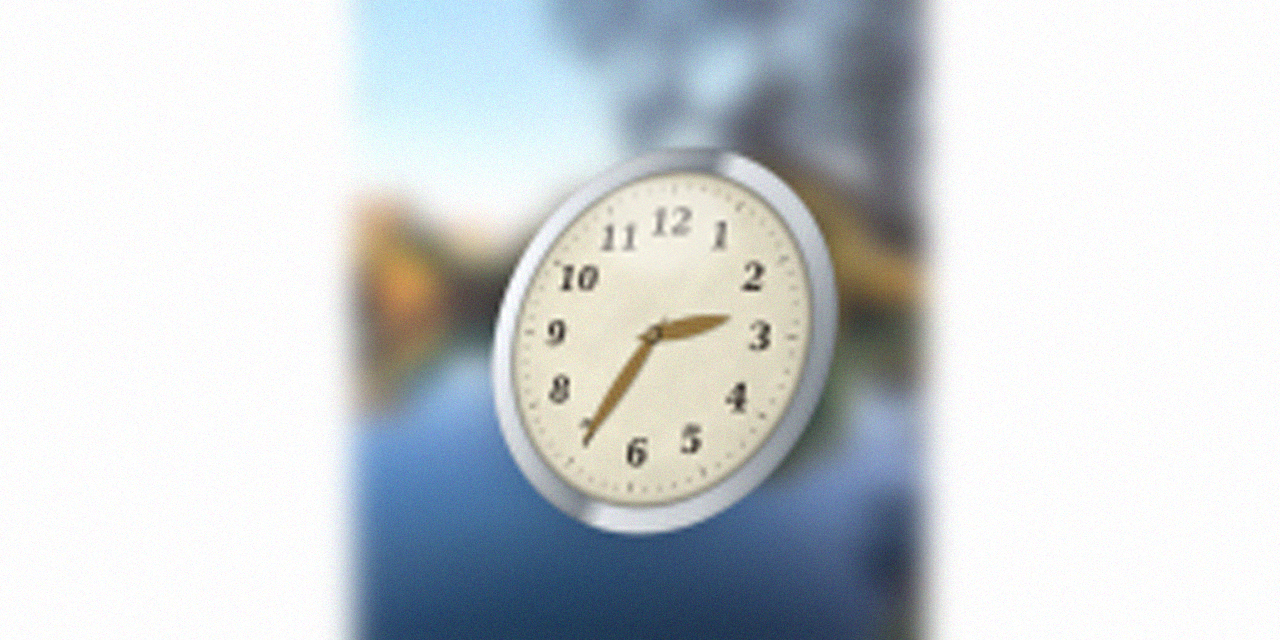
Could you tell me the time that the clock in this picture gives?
2:35
